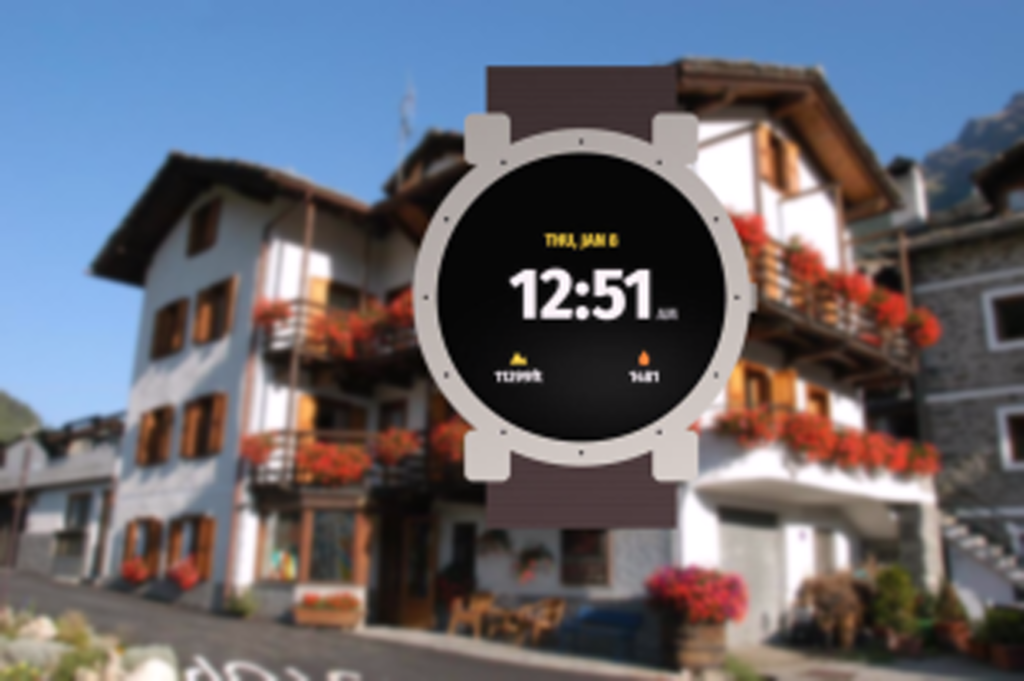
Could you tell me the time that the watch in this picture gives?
12:51
